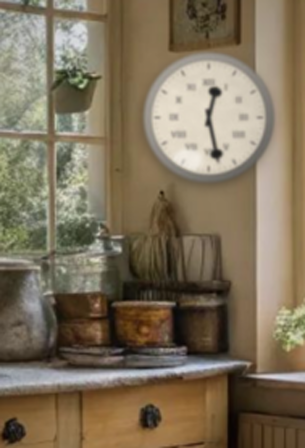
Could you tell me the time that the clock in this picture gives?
12:28
